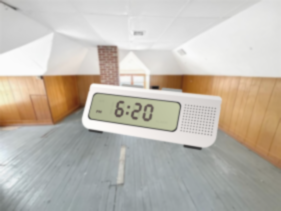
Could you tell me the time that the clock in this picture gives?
6:20
